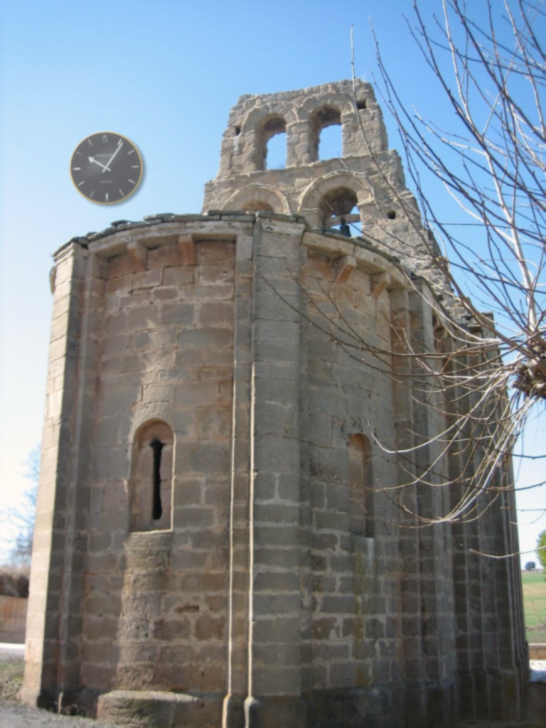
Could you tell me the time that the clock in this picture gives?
10:06
